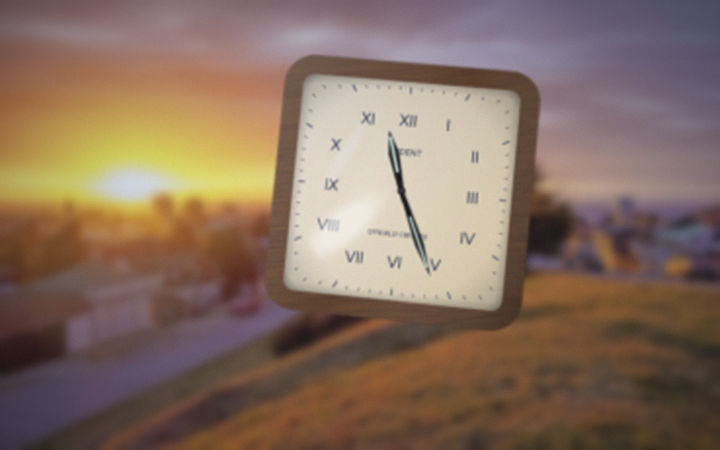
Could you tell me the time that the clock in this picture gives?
11:26
